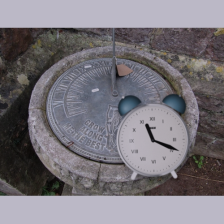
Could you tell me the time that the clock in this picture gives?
11:19
